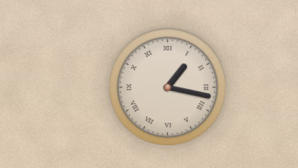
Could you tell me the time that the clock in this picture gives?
1:17
